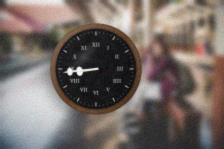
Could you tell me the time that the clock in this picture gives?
8:44
